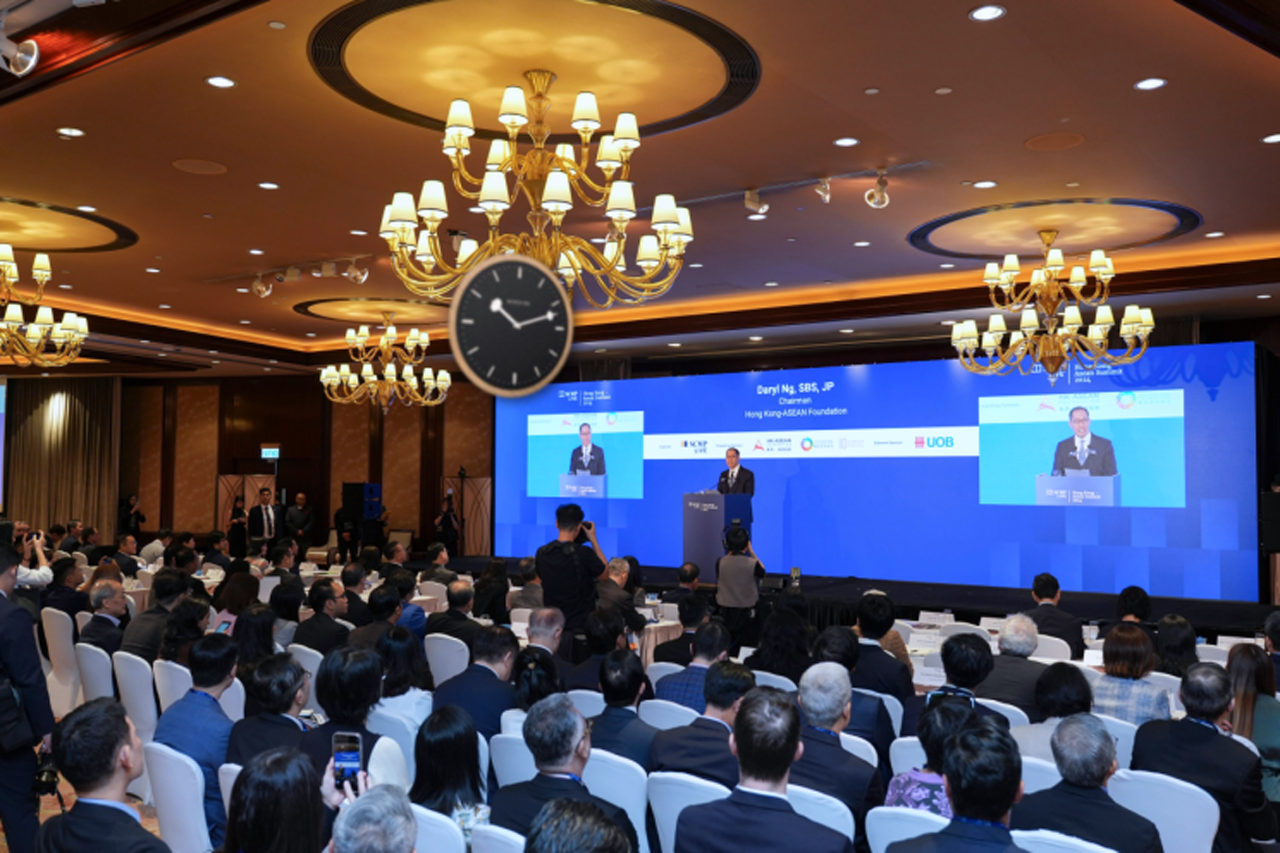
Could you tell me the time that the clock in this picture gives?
10:12
